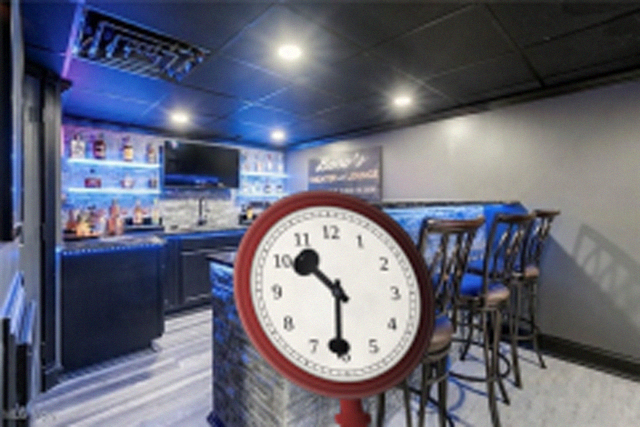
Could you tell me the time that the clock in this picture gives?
10:31
